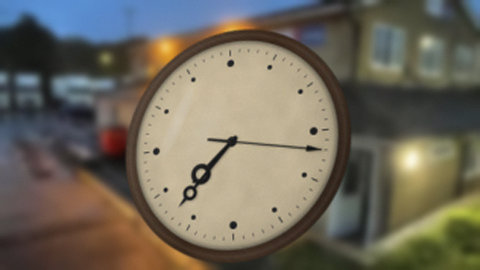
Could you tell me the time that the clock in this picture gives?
7:37:17
